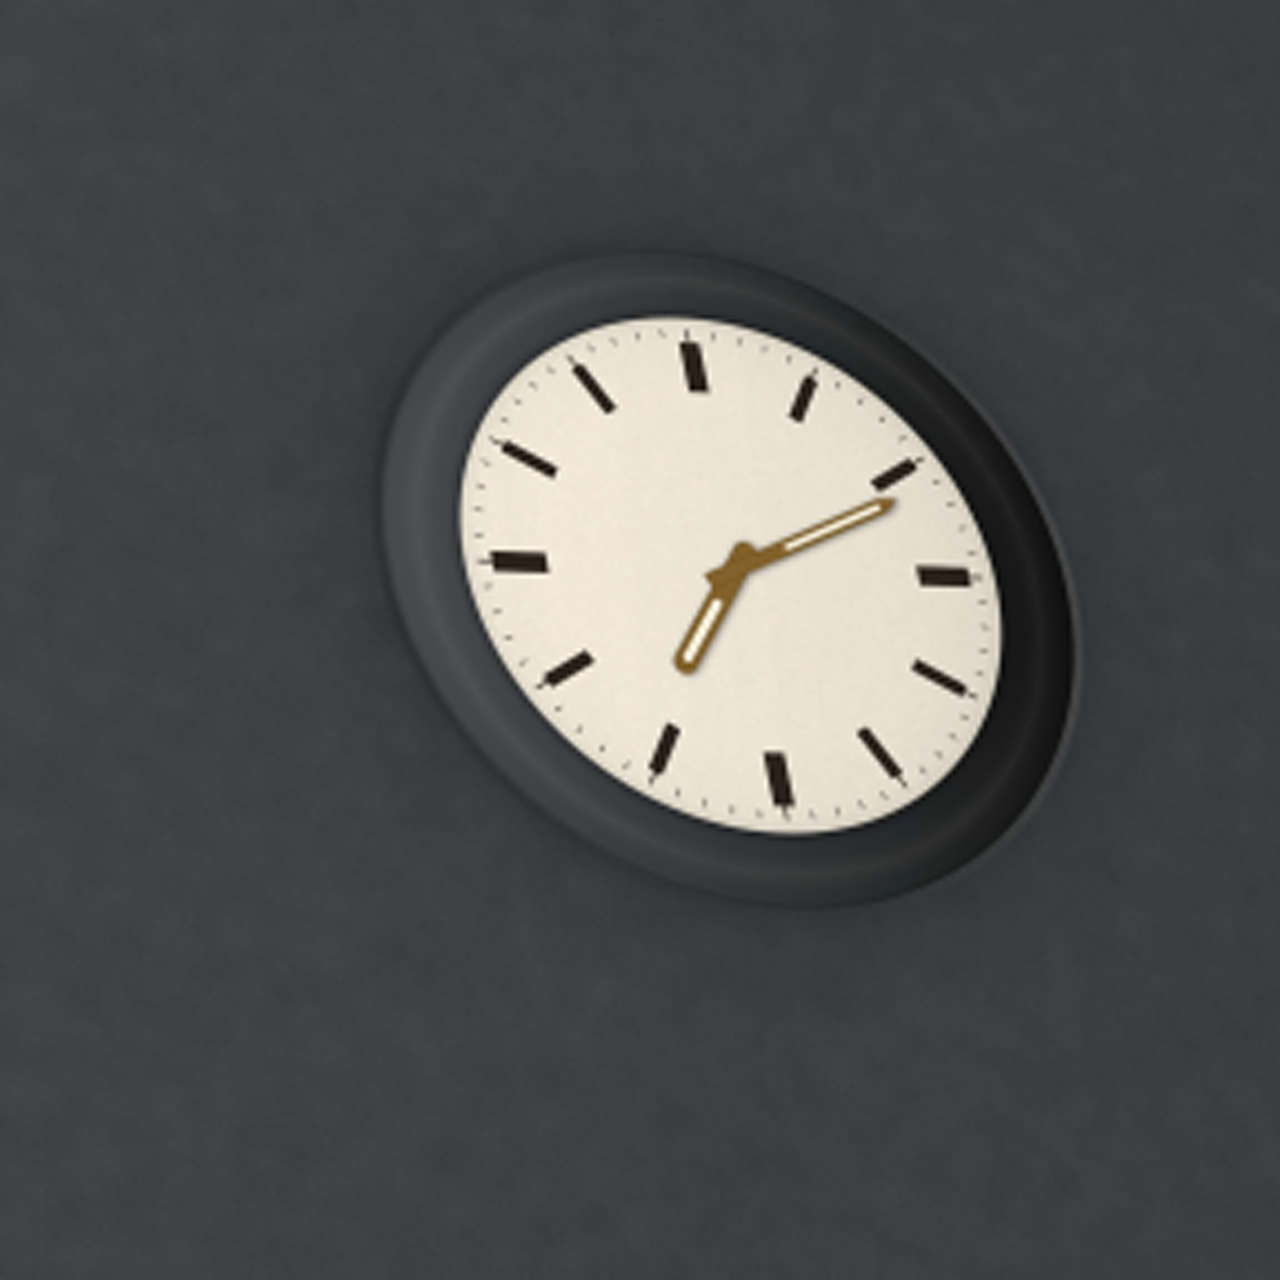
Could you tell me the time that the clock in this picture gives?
7:11
